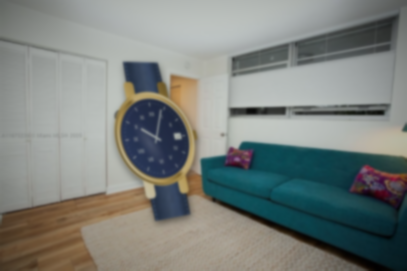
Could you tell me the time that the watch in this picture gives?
10:04
